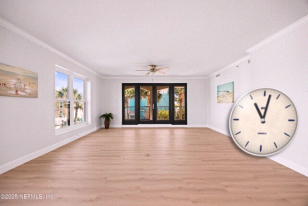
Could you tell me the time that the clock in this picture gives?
11:02
